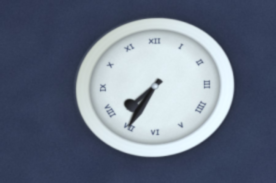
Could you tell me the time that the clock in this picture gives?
7:35
